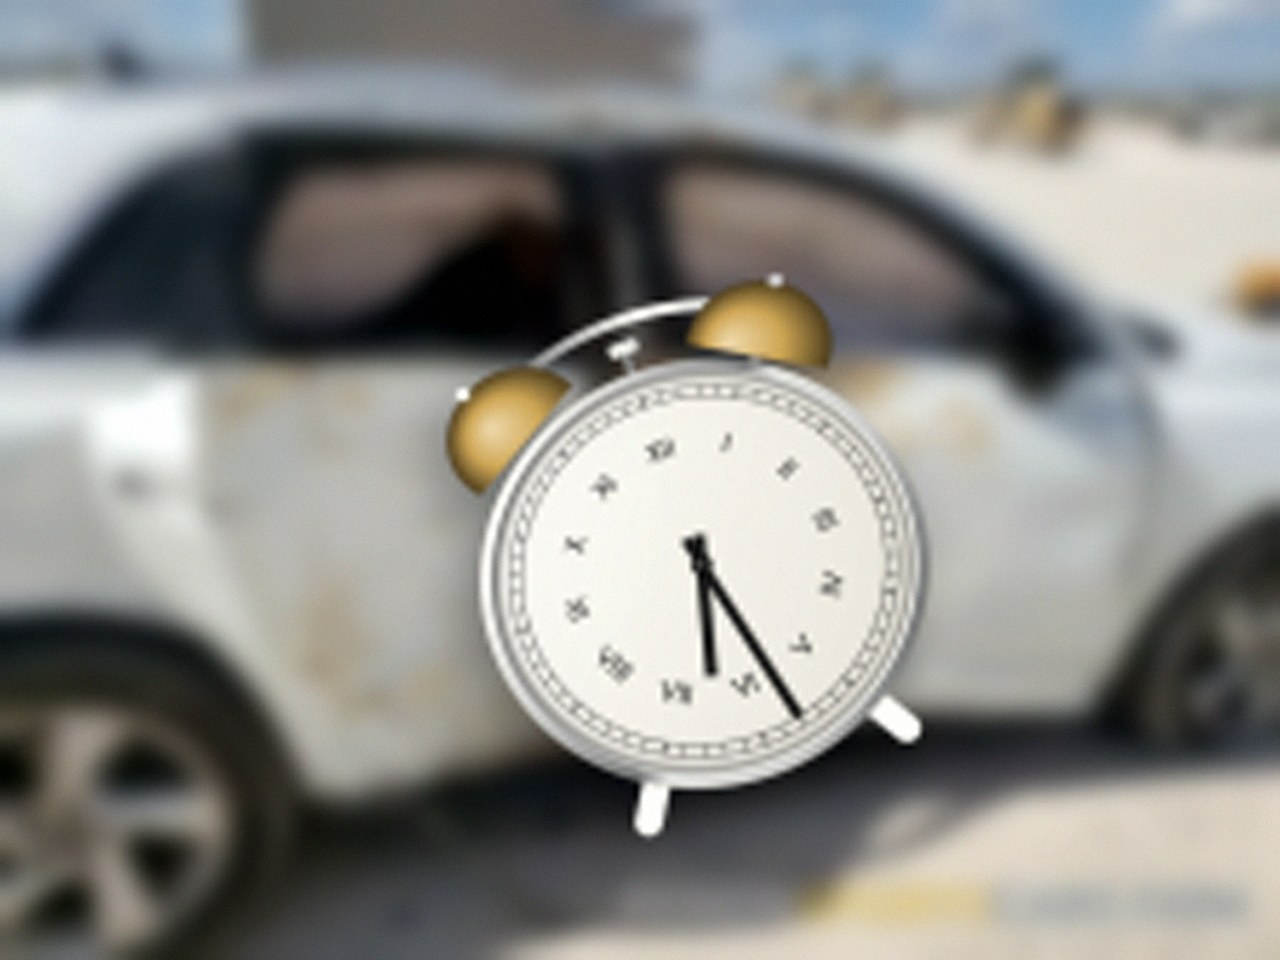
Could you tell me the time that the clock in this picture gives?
6:28
